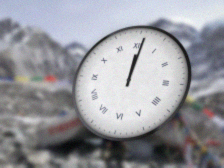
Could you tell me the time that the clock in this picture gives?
12:01
